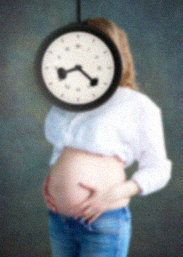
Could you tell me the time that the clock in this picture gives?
8:22
